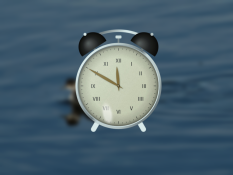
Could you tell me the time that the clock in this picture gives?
11:50
